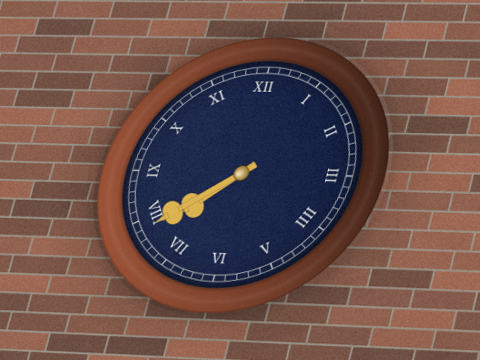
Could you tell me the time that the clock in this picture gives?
7:39
